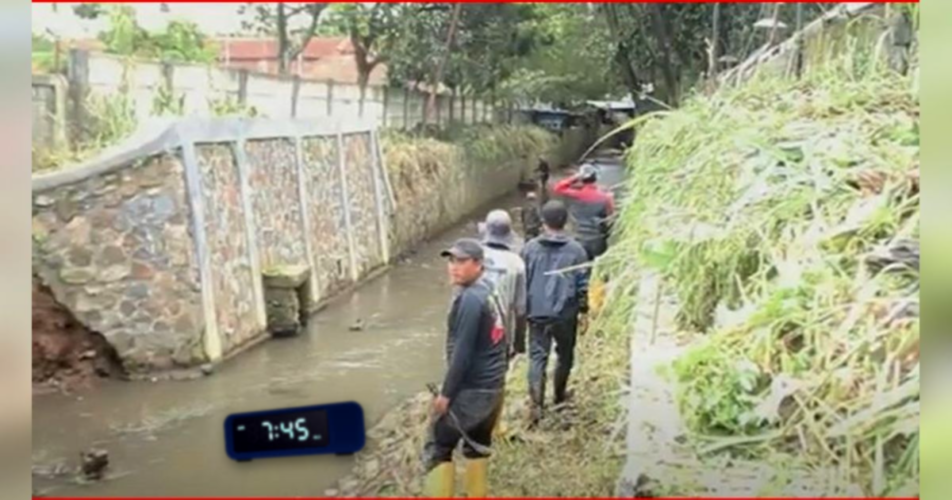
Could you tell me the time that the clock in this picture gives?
7:45
